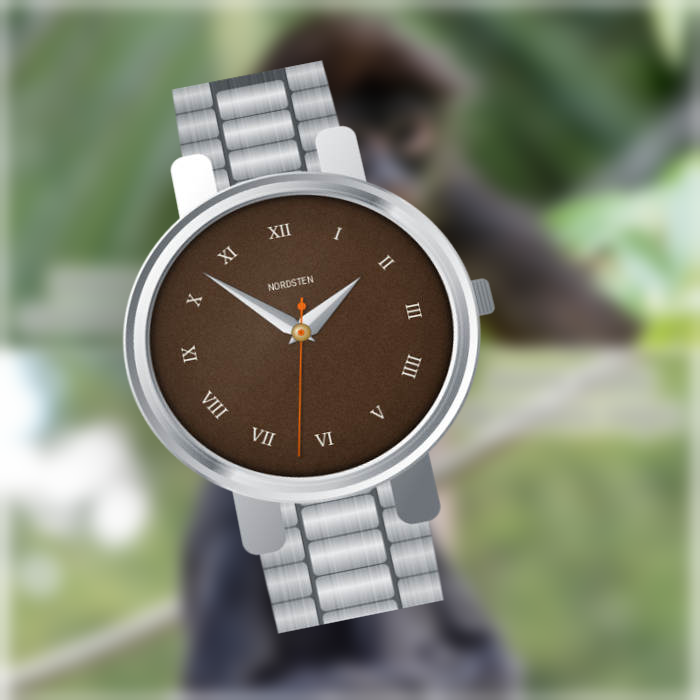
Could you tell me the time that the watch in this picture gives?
1:52:32
